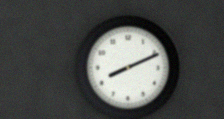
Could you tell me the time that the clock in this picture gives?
8:11
